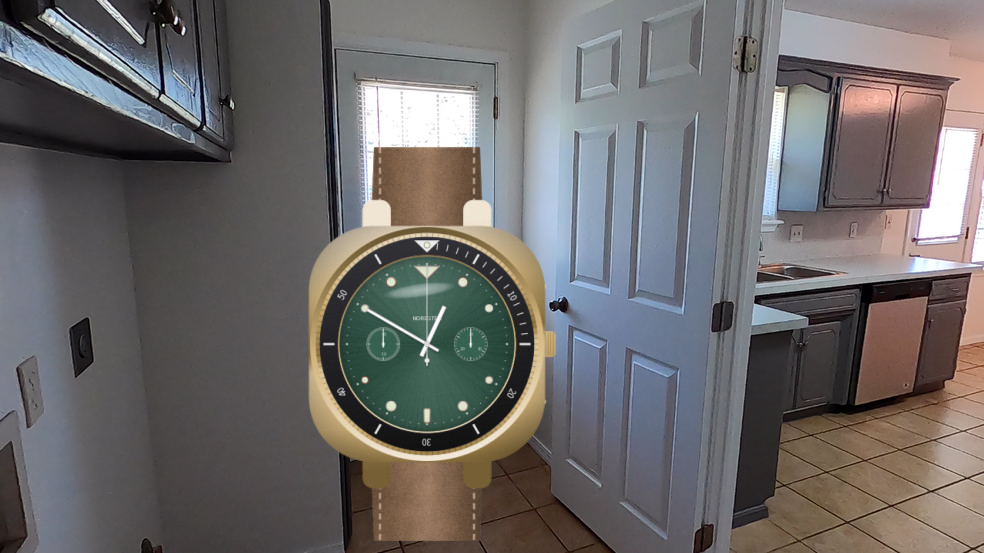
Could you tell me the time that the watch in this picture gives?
12:50
